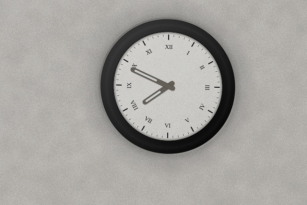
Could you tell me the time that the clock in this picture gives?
7:49
